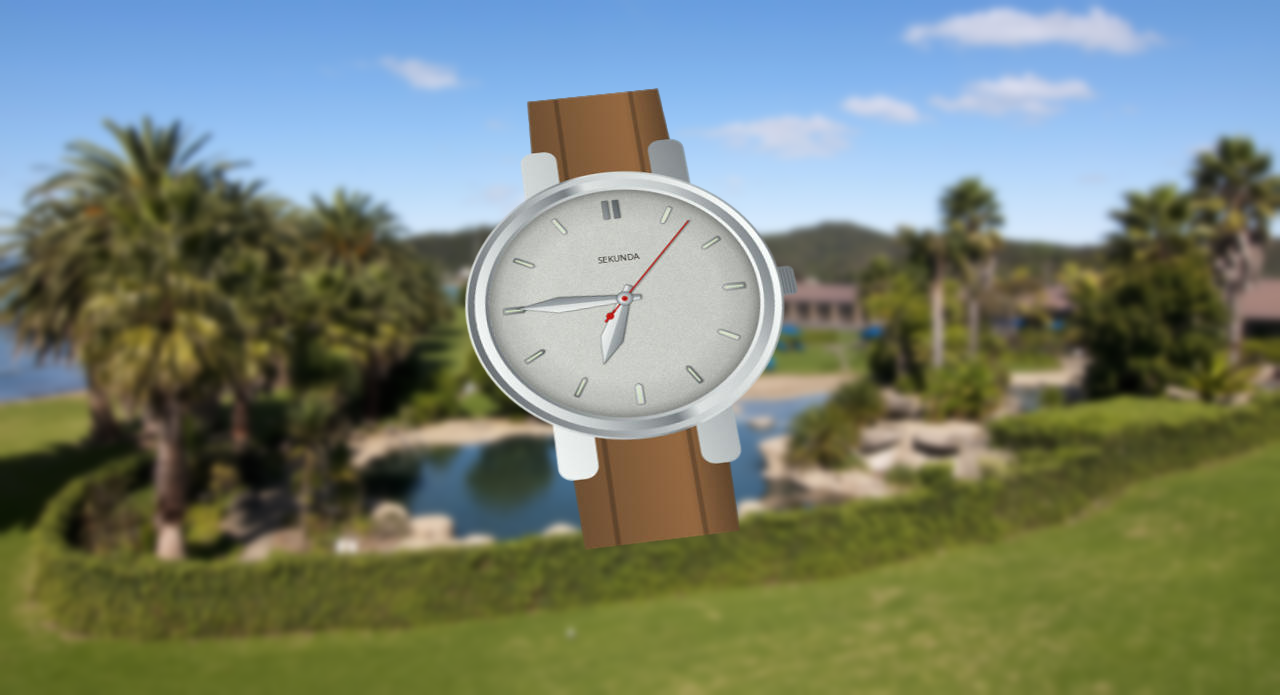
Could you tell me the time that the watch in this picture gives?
6:45:07
